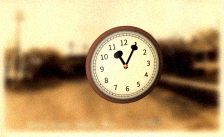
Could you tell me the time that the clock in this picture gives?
11:05
